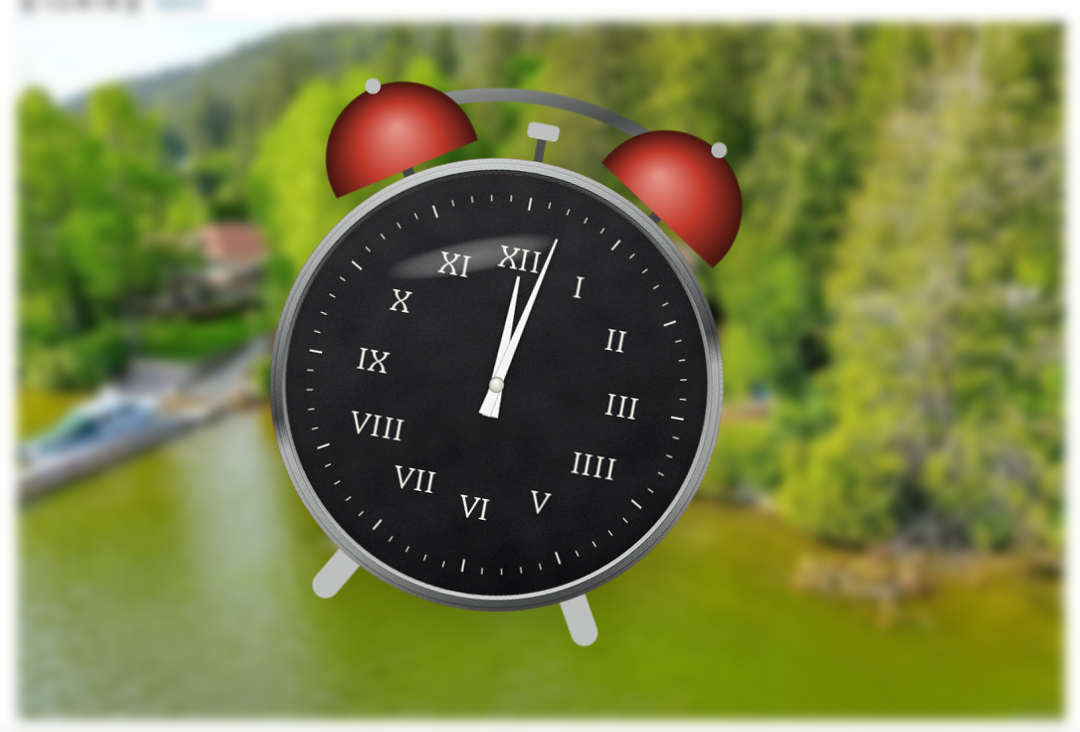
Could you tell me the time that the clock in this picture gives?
12:02
